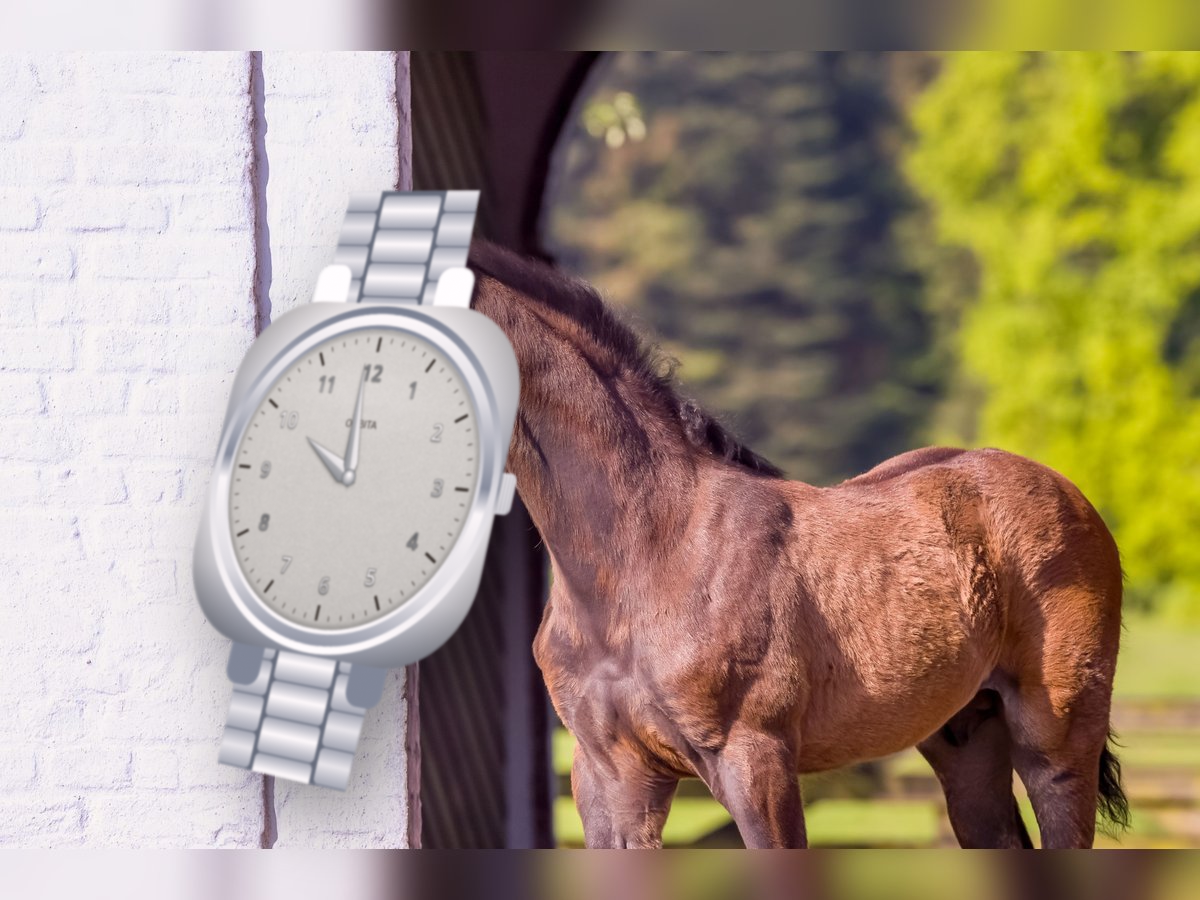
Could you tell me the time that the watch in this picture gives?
9:59
